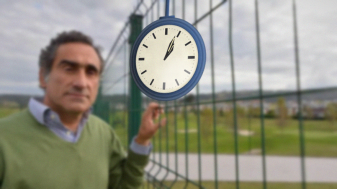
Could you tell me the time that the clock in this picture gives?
1:04
